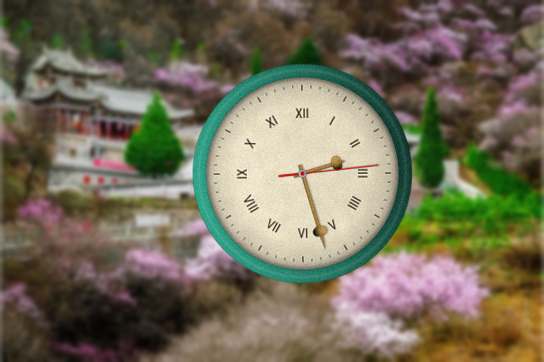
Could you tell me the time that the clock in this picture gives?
2:27:14
